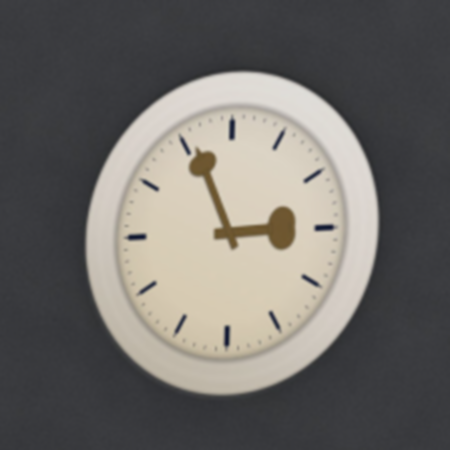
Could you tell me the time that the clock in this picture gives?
2:56
